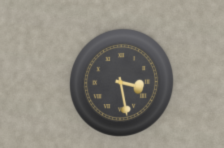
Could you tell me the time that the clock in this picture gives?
3:28
